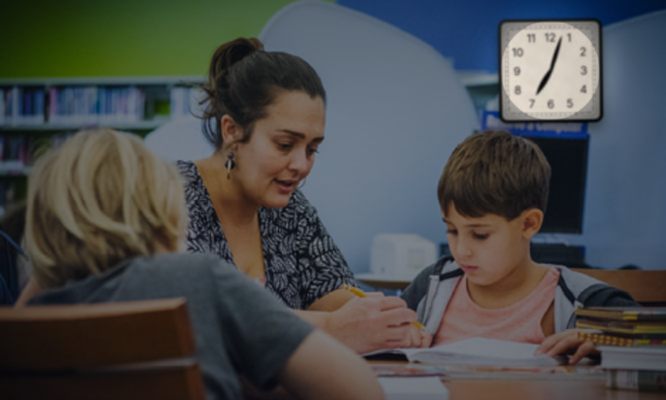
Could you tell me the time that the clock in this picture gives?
7:03
